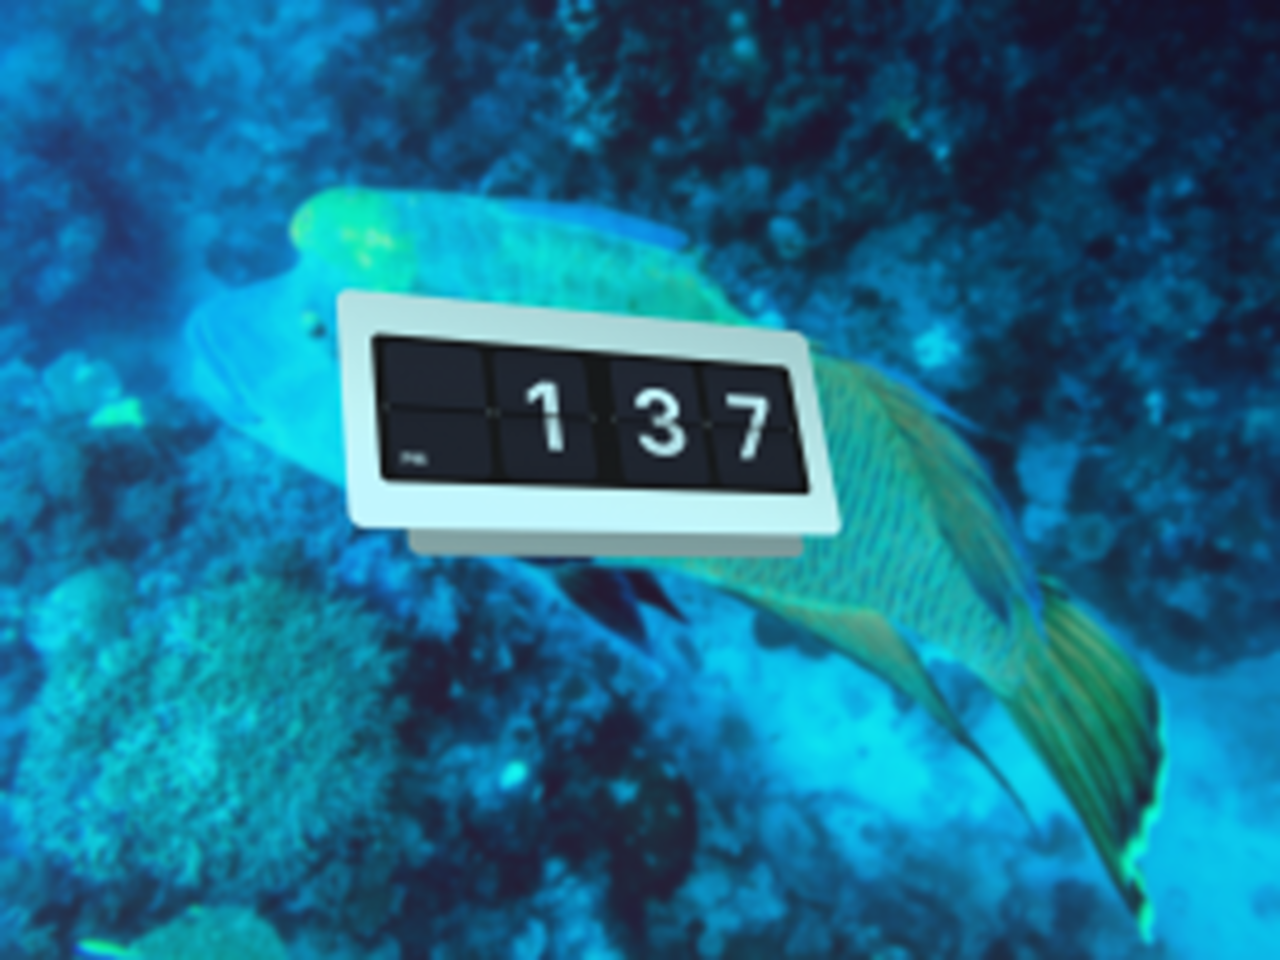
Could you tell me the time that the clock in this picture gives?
1:37
